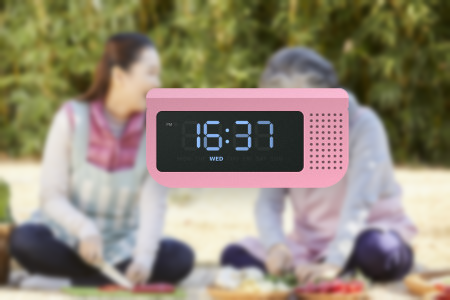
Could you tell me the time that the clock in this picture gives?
16:37
